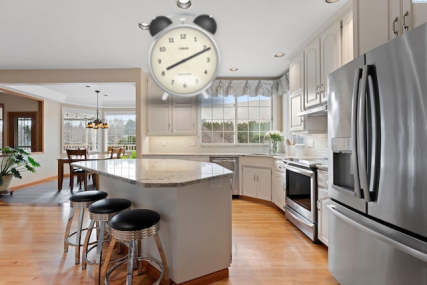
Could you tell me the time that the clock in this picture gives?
8:11
